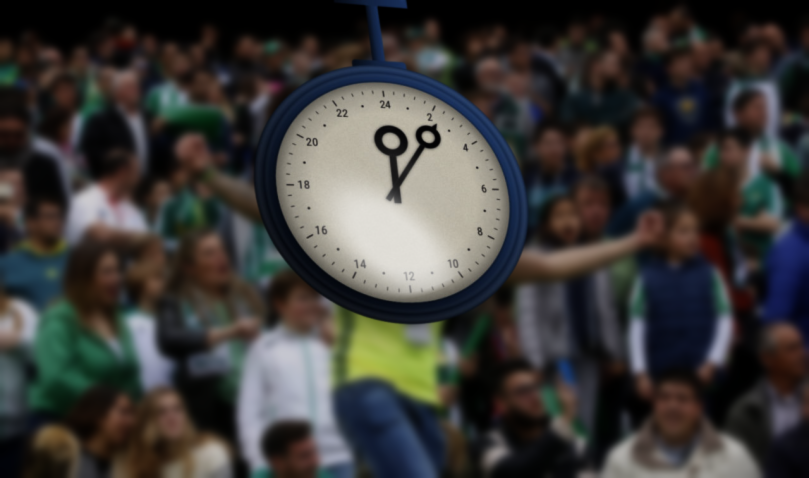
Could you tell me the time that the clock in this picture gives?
0:06
